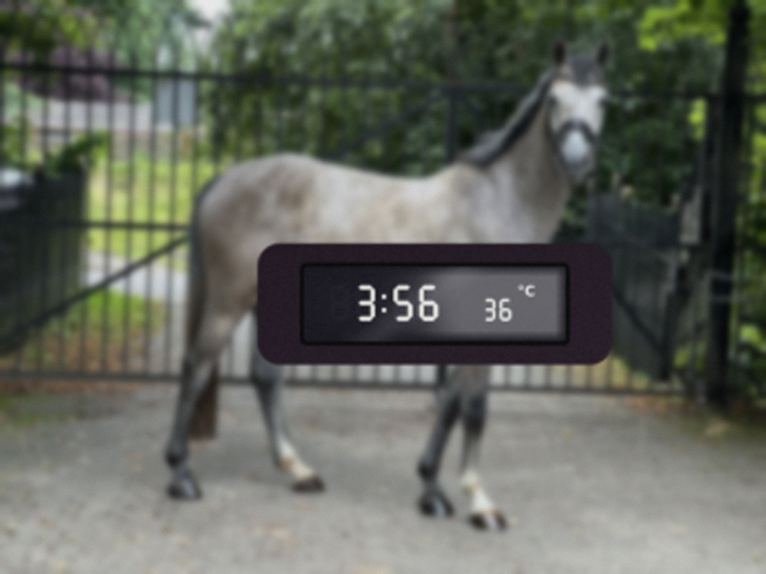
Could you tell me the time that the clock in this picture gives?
3:56
